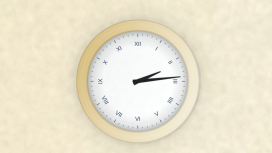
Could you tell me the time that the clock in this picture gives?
2:14
